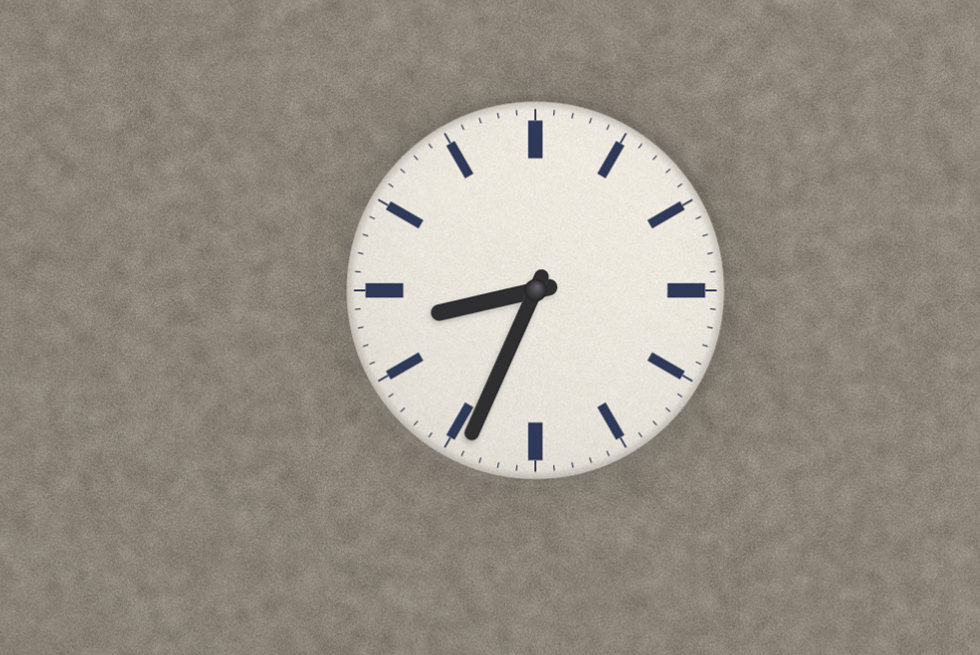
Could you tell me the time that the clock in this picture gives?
8:34
